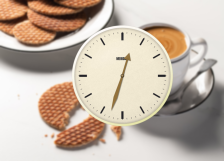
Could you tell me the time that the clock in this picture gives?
12:33
